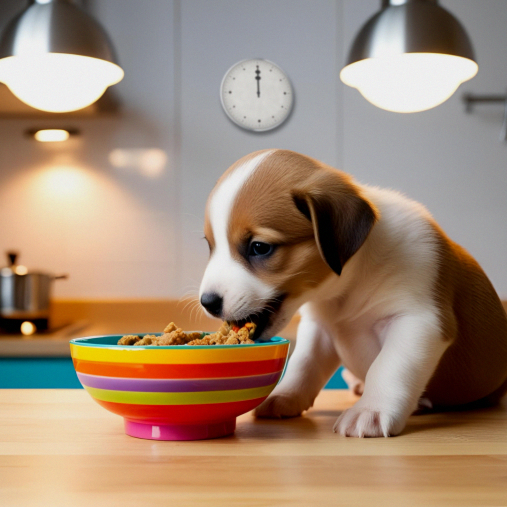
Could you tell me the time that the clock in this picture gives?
12:00
